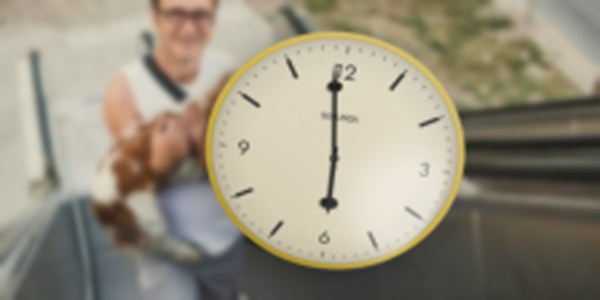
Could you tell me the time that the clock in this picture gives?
5:59
